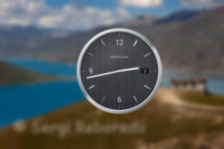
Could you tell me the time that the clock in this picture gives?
2:43
